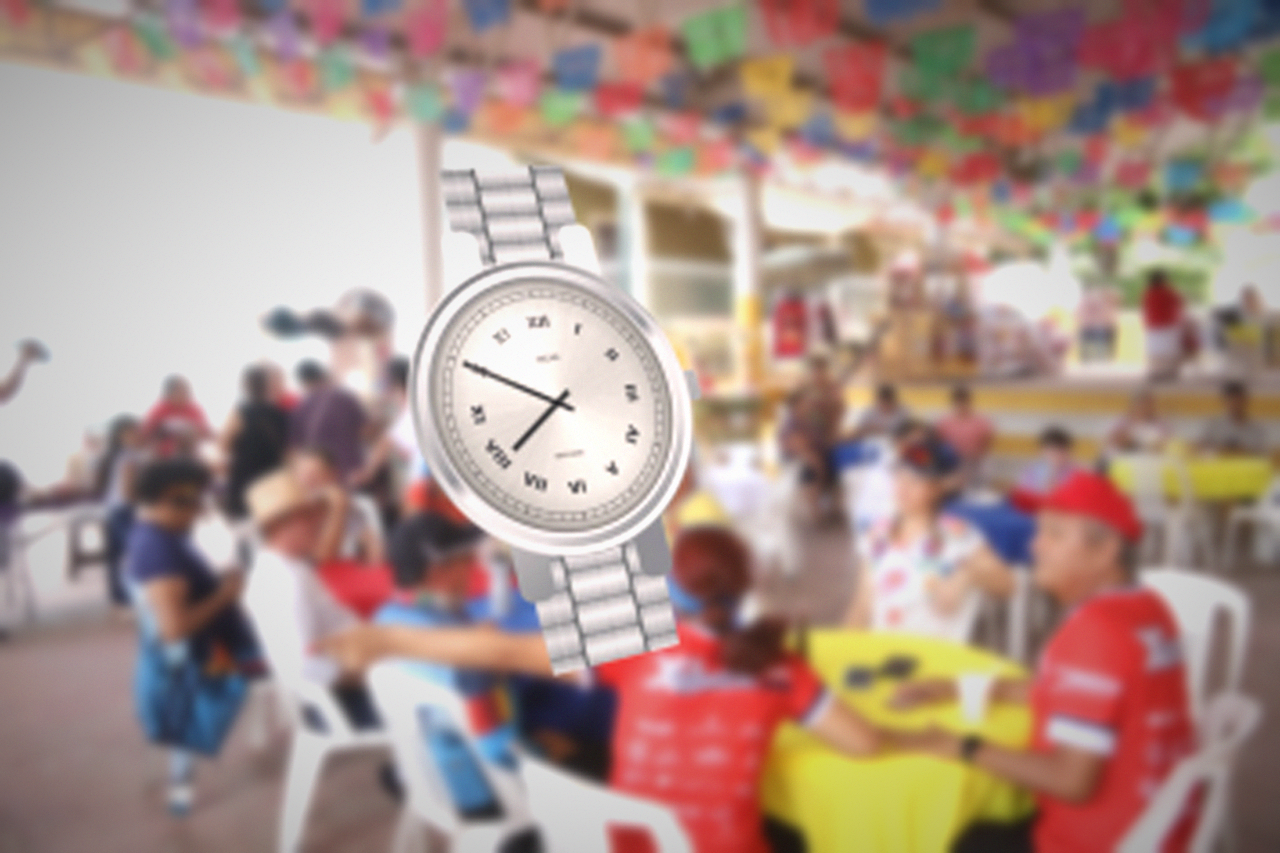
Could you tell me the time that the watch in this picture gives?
7:50
